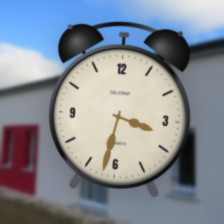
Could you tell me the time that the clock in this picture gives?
3:32
